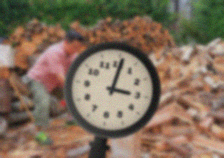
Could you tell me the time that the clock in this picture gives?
3:01
